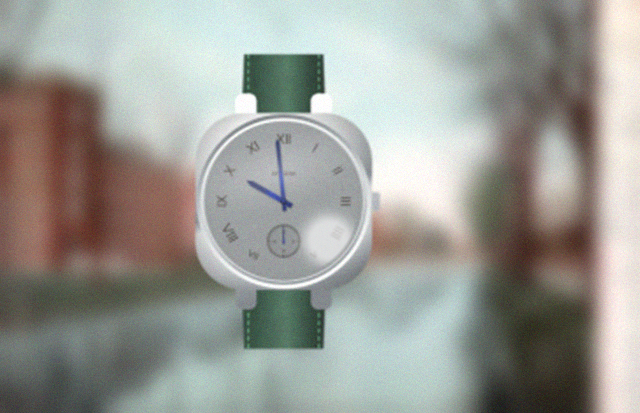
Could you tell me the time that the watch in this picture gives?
9:59
